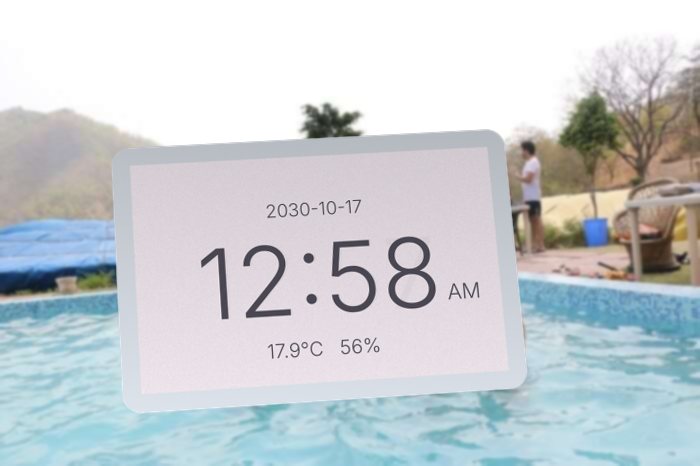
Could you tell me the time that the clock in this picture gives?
12:58
